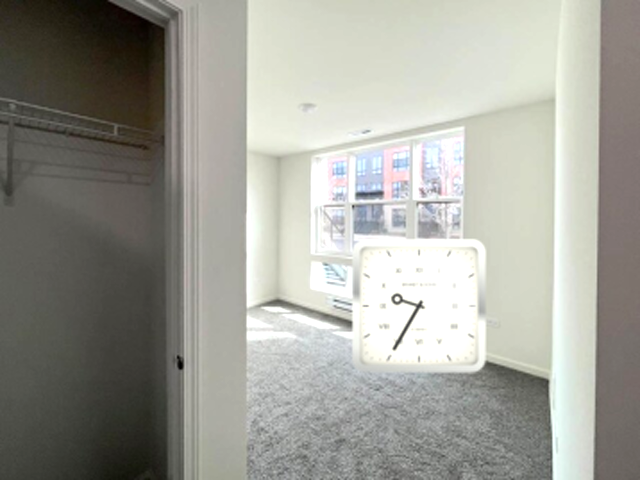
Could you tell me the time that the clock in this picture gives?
9:35
